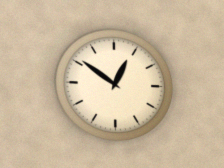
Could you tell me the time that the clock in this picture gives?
12:51
